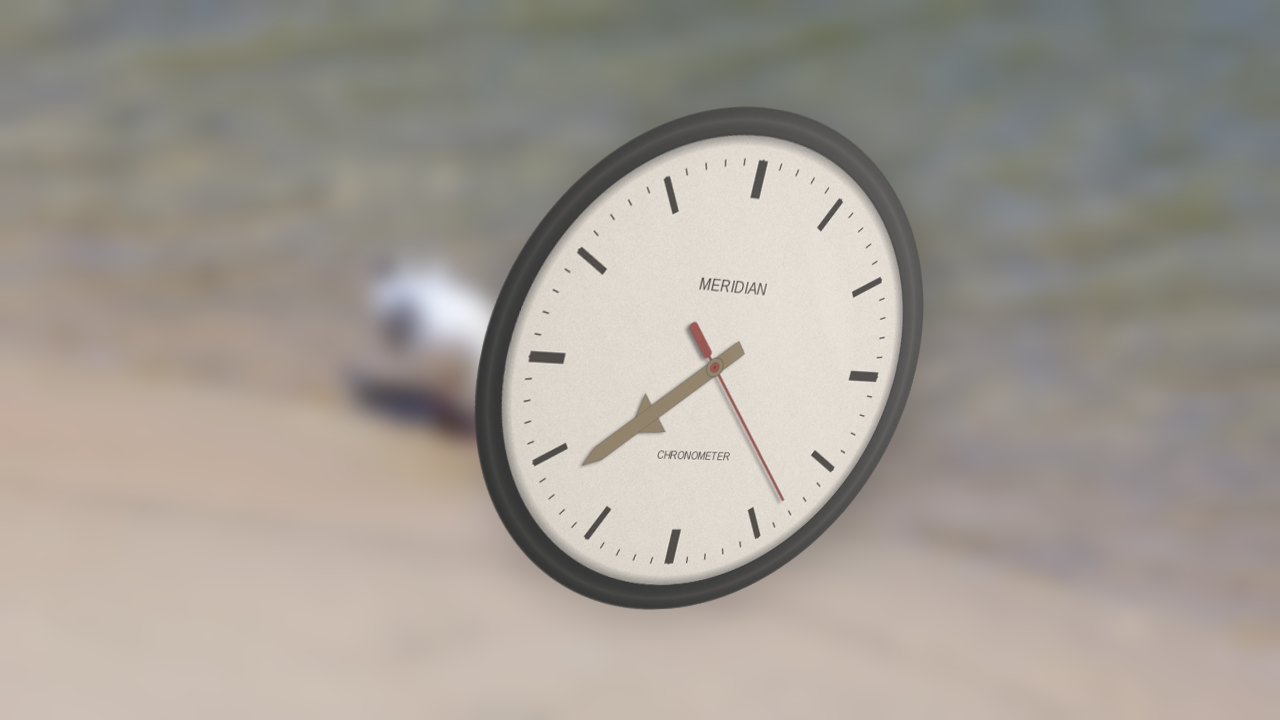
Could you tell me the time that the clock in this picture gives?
7:38:23
